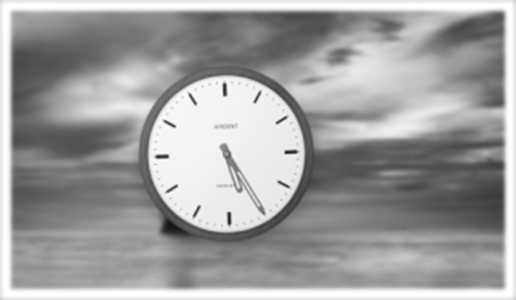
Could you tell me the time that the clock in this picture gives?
5:25
